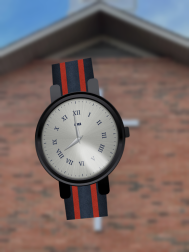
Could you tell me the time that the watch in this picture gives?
7:59
